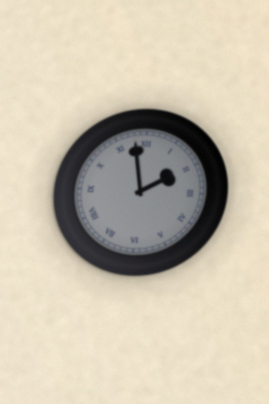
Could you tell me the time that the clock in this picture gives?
1:58
